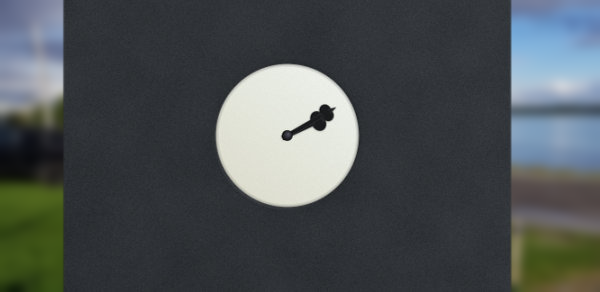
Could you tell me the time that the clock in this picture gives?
2:10
